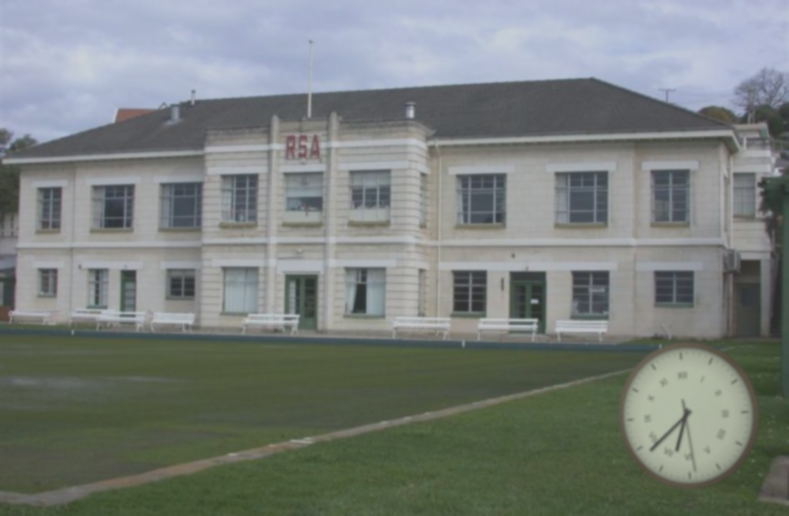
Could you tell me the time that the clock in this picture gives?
6:38:29
